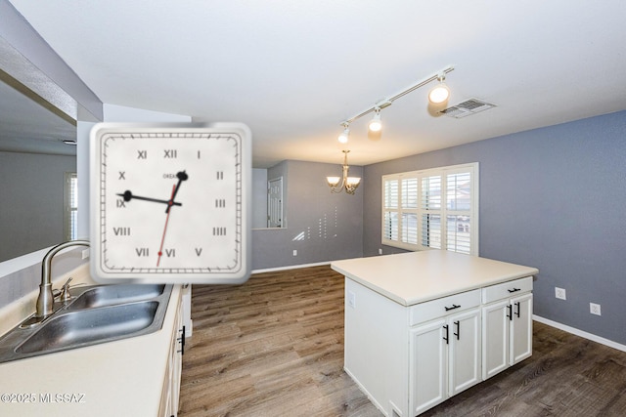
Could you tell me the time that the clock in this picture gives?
12:46:32
